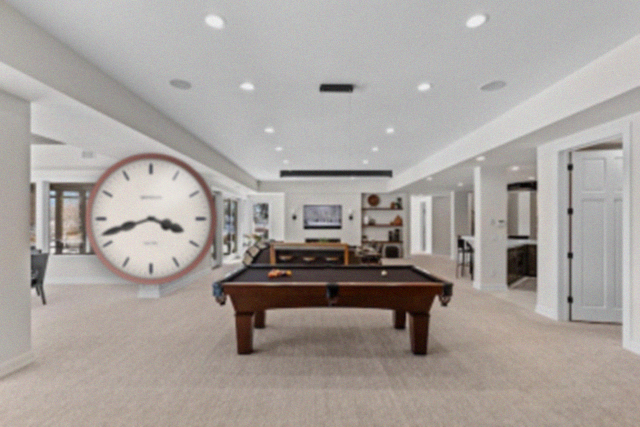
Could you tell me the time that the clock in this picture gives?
3:42
